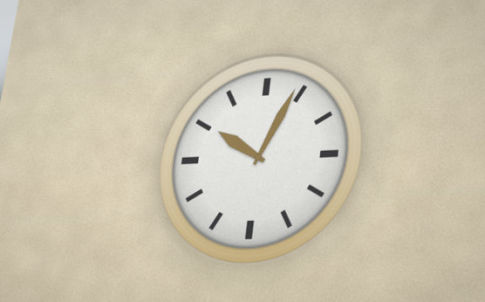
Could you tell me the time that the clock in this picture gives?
10:04
